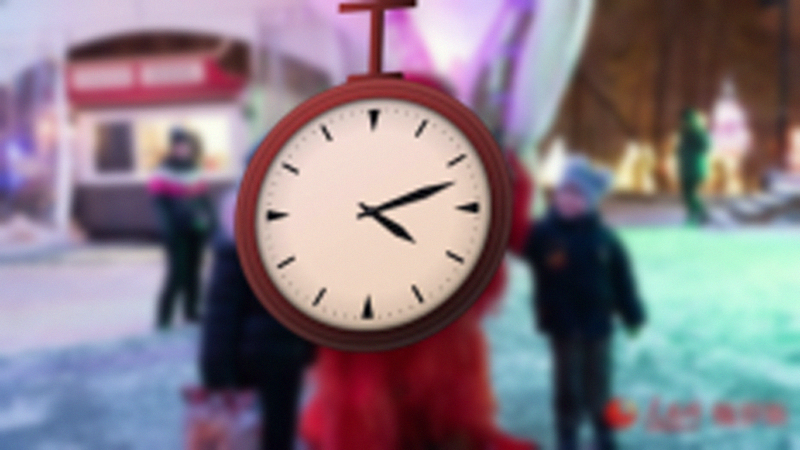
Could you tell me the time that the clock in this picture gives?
4:12
